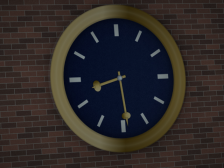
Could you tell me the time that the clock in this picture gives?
8:29
